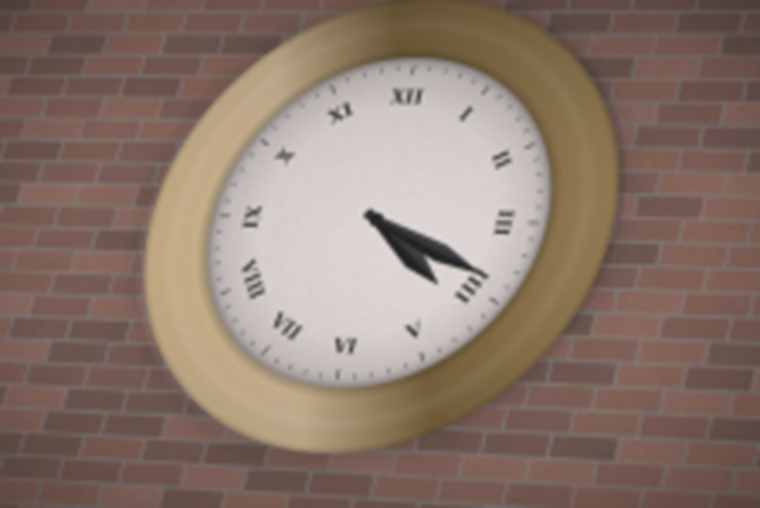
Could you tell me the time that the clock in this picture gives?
4:19
